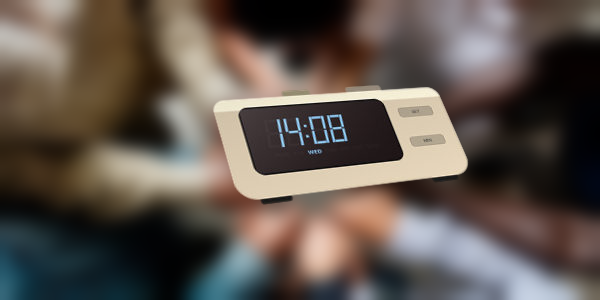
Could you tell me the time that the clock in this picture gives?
14:08
